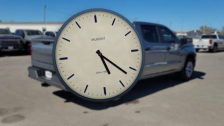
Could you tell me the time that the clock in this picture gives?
5:22
